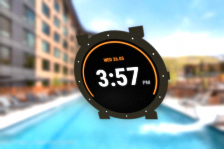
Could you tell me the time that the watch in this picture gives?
3:57
